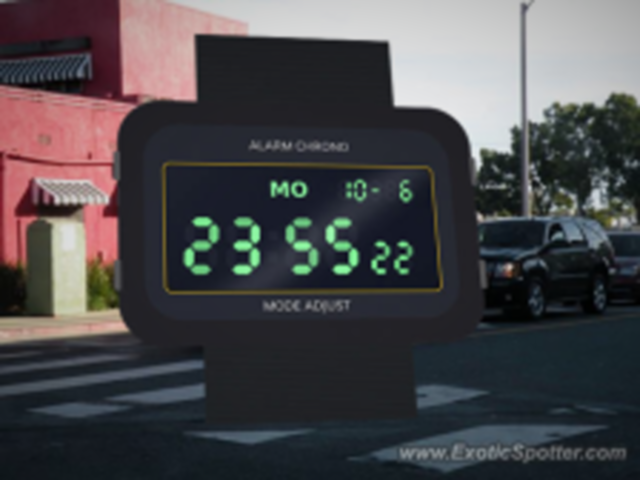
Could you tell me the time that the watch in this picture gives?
23:55:22
